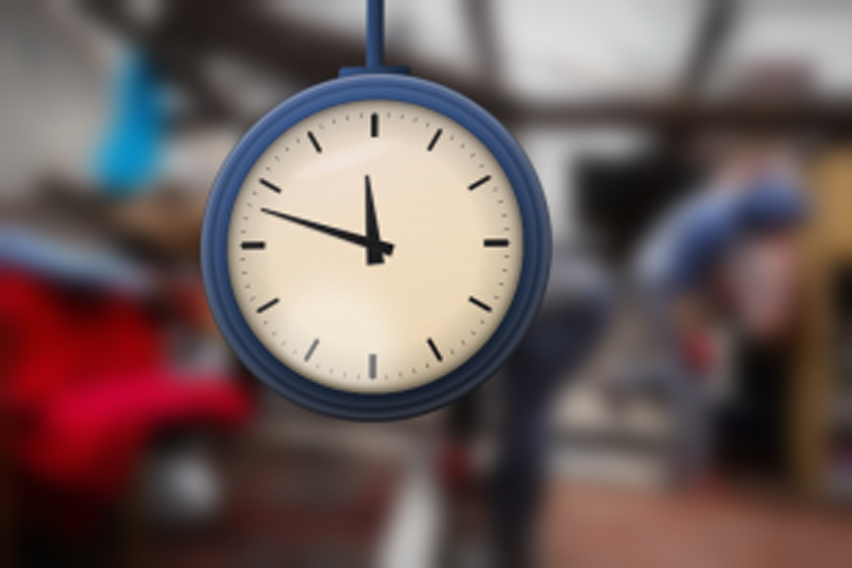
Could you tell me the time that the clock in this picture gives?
11:48
